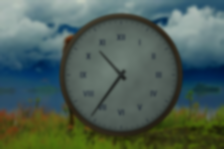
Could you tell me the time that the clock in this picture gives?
10:36
